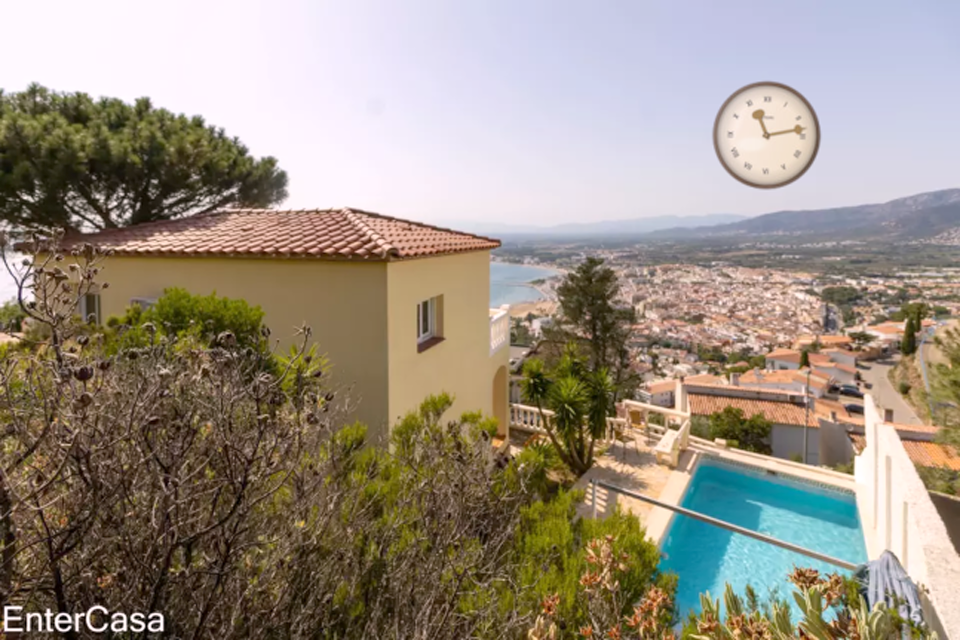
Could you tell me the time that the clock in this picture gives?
11:13
